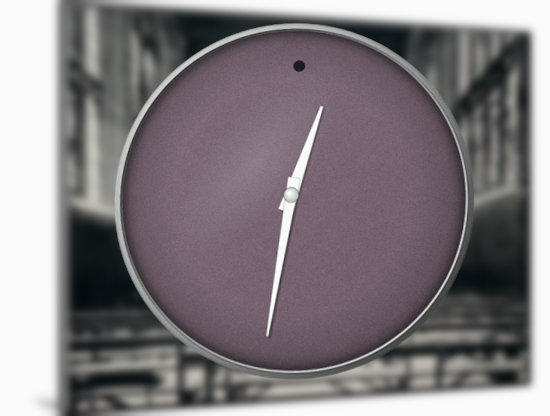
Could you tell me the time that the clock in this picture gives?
12:31
